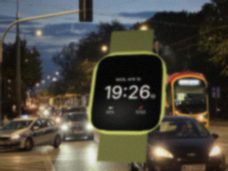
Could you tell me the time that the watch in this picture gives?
19:26
